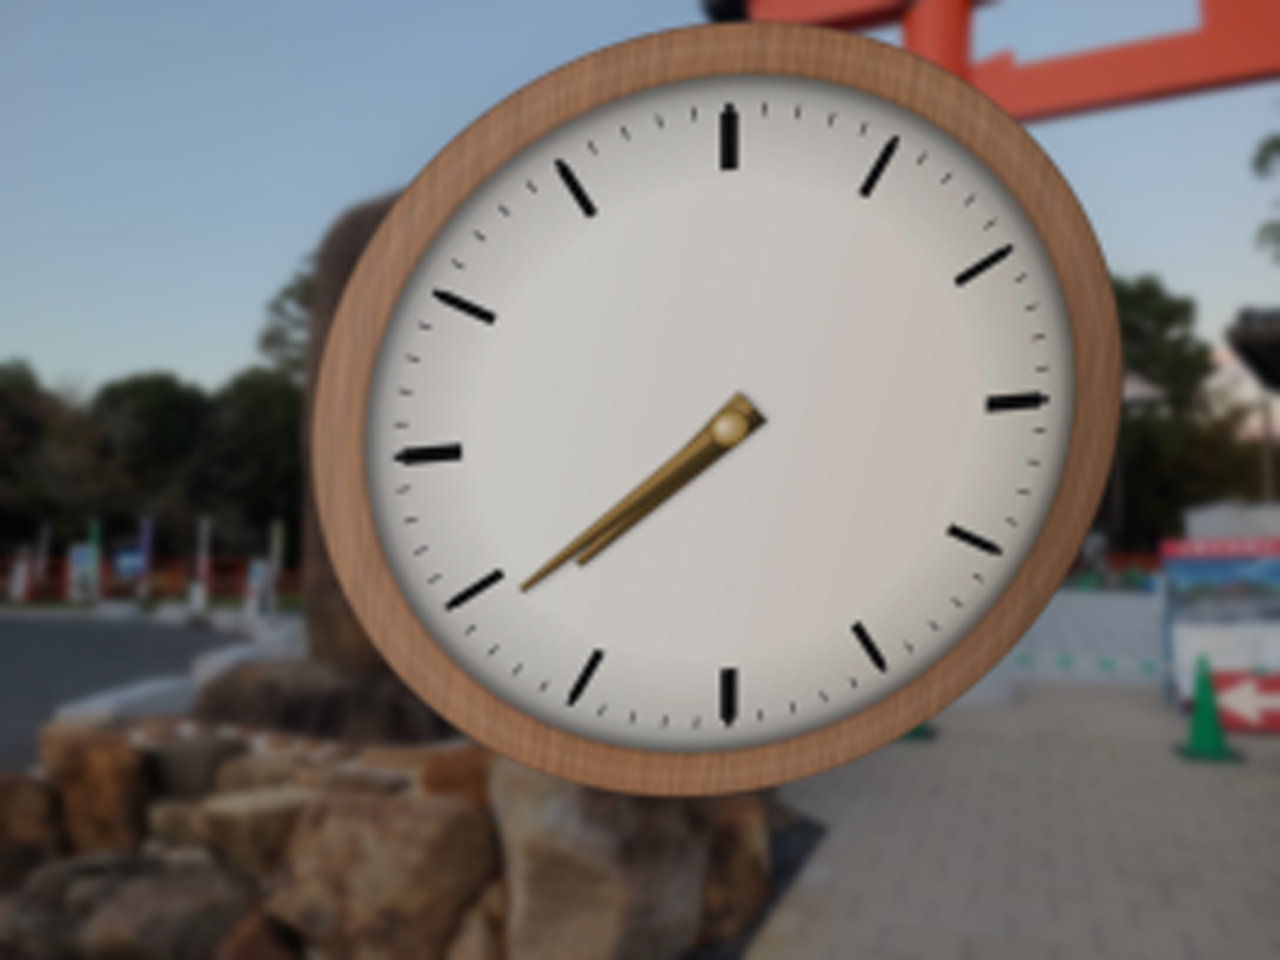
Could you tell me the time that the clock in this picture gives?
7:39
